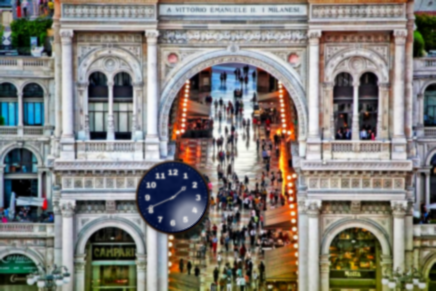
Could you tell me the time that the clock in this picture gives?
1:41
